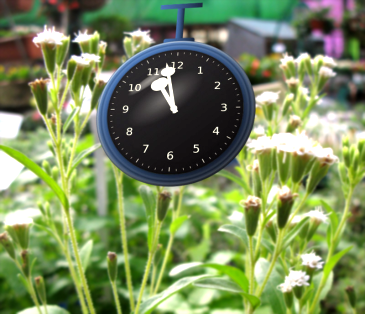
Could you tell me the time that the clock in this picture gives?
10:58
